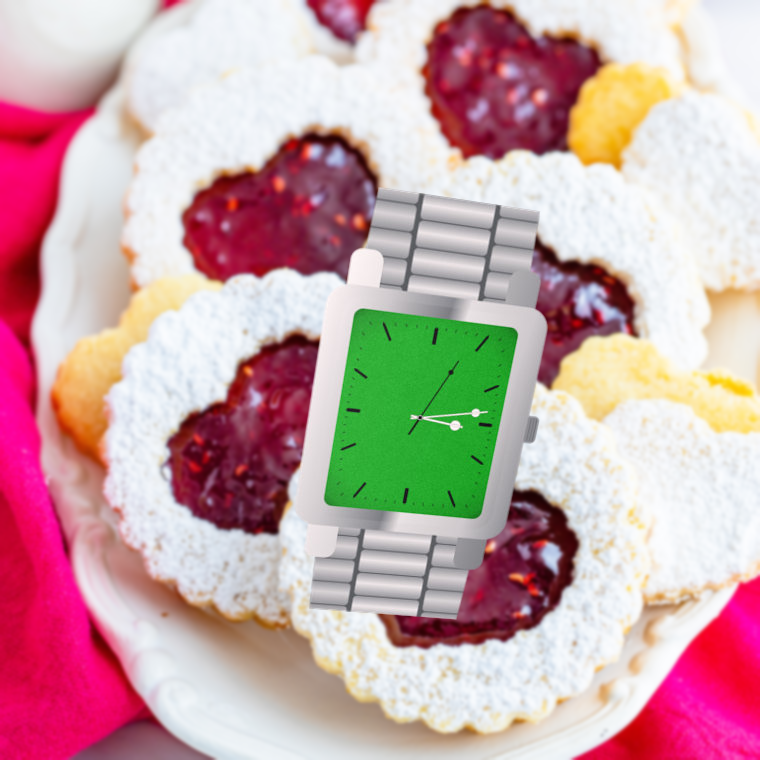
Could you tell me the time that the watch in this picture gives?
3:13:04
